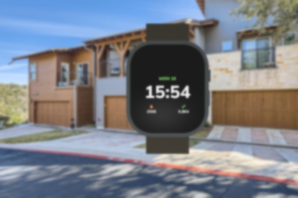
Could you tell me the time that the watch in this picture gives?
15:54
